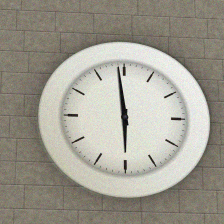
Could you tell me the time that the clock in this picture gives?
5:59
